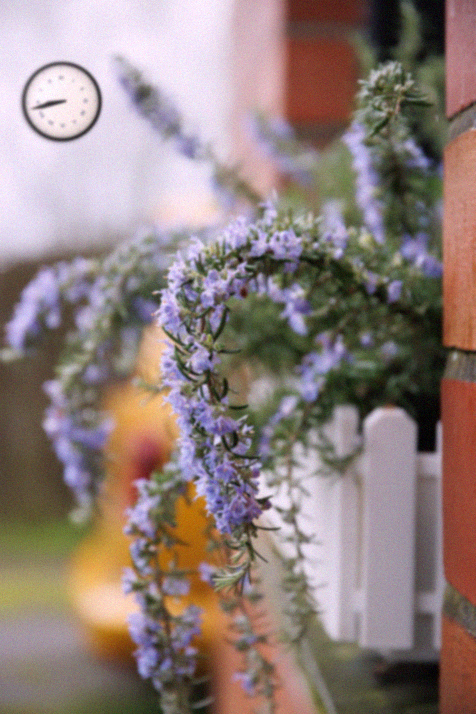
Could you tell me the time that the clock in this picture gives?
8:43
